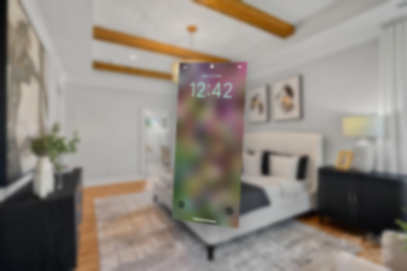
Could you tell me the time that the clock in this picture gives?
12:42
